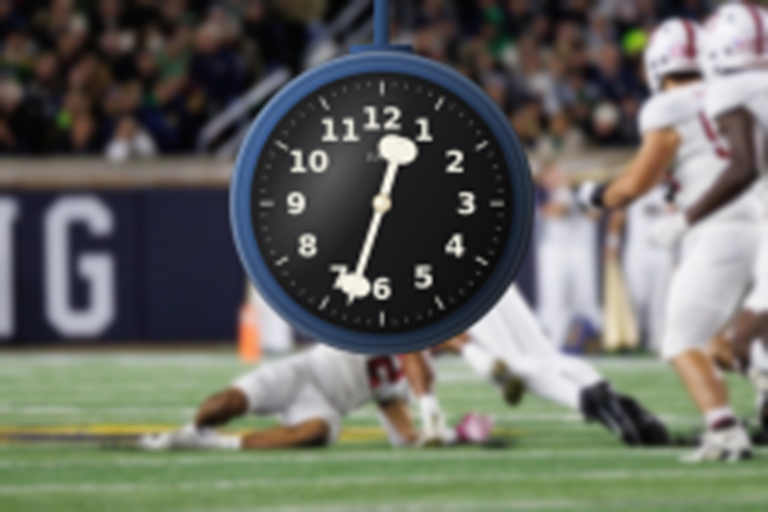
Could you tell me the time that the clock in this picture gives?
12:33
